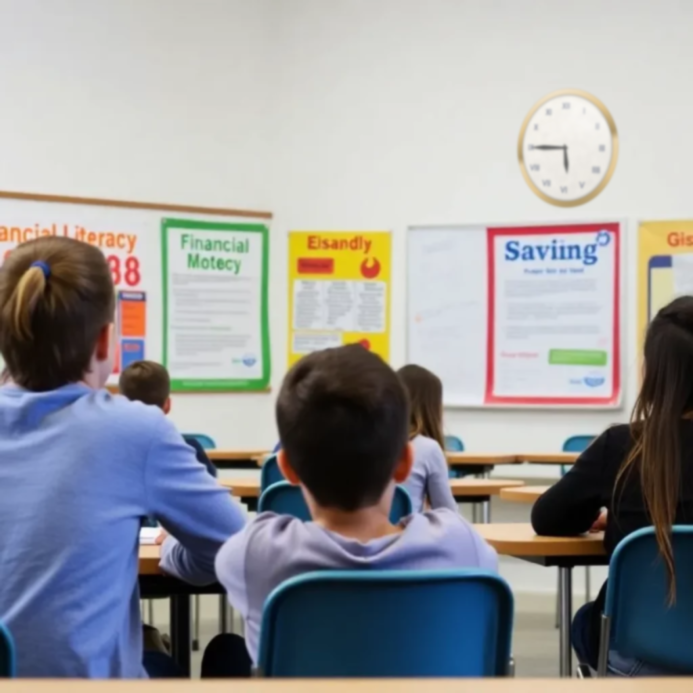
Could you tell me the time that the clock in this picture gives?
5:45
